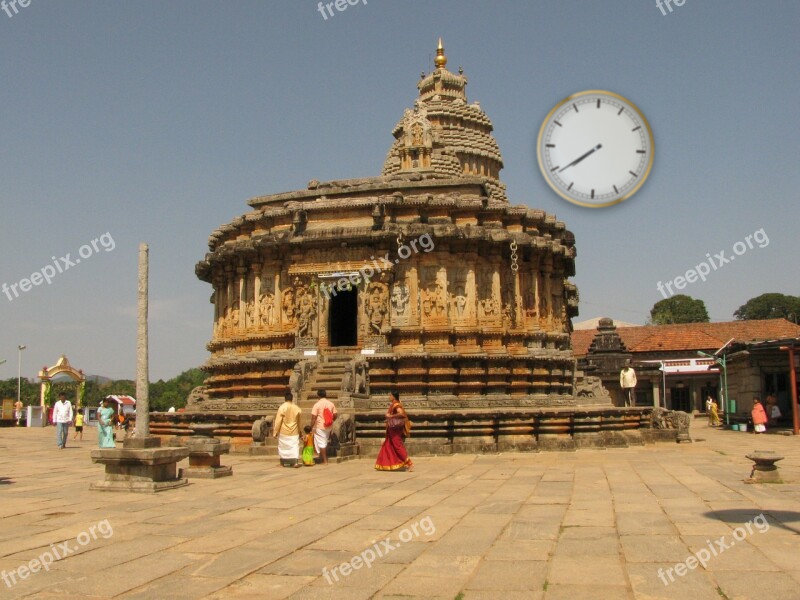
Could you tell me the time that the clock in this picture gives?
7:39
